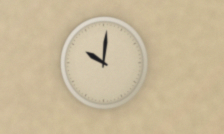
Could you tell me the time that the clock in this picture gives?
10:01
